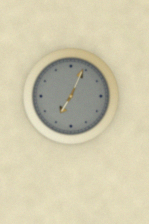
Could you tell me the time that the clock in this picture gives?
7:04
